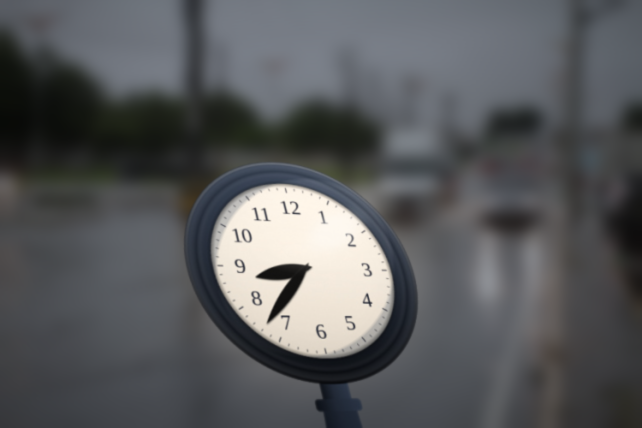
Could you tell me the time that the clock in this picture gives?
8:37
